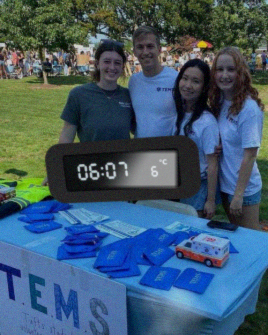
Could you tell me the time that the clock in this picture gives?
6:07
